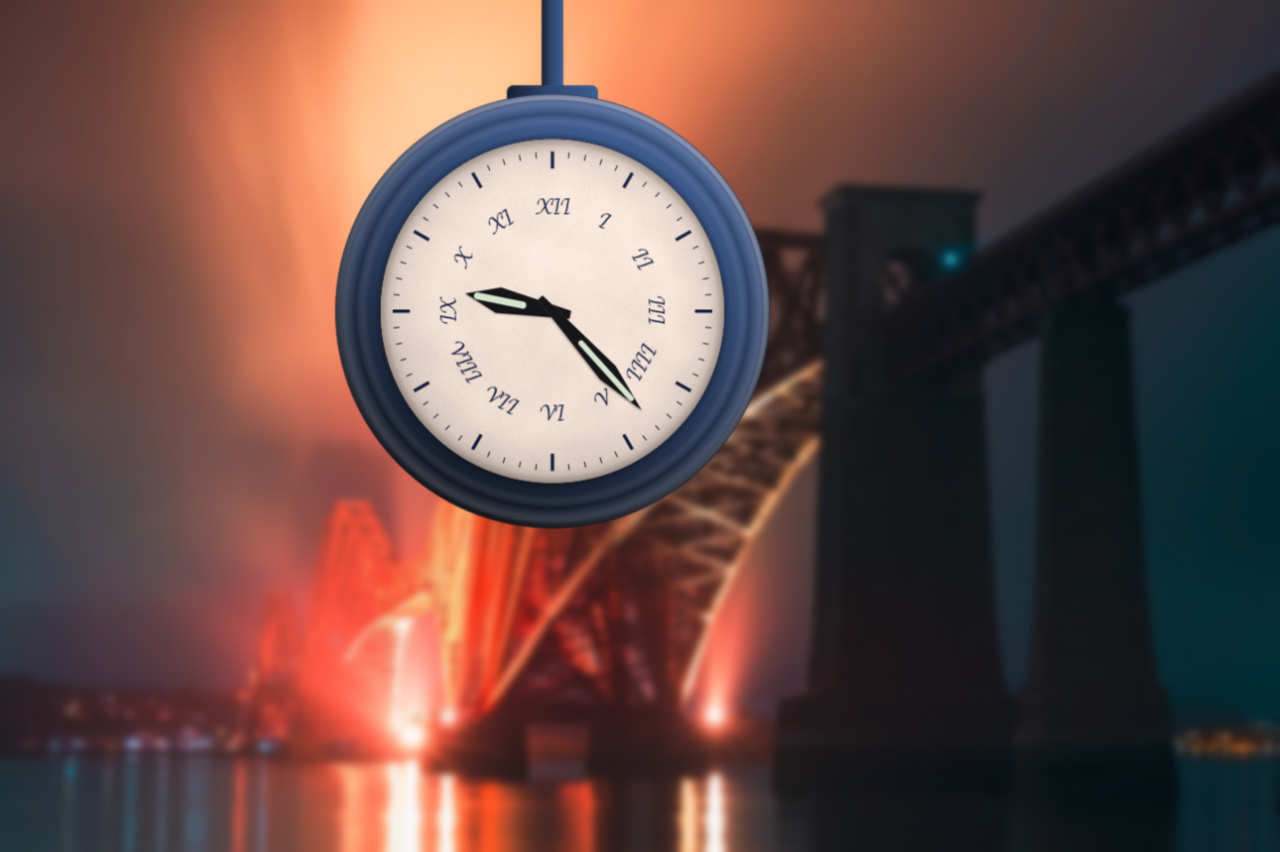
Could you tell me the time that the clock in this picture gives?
9:23
